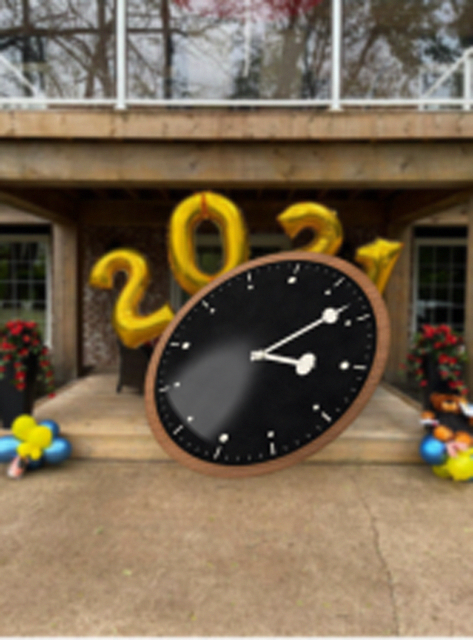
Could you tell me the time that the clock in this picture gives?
3:08
